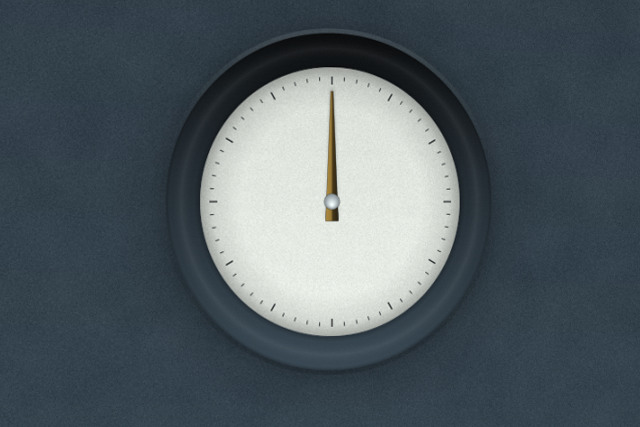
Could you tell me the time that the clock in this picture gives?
12:00
